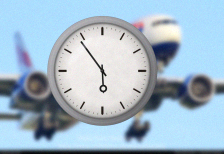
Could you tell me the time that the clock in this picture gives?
5:54
